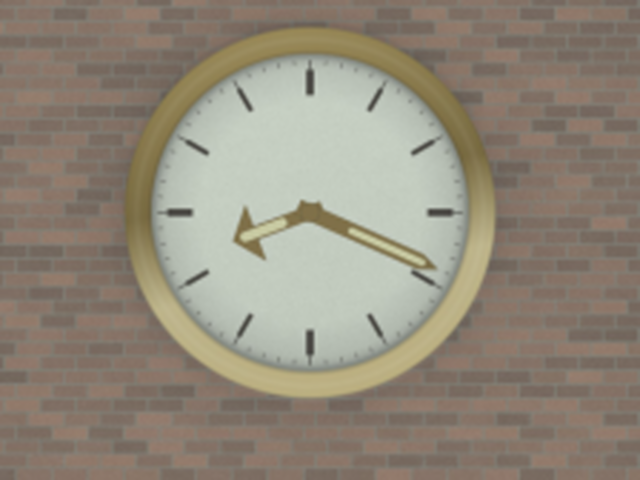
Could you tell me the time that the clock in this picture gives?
8:19
